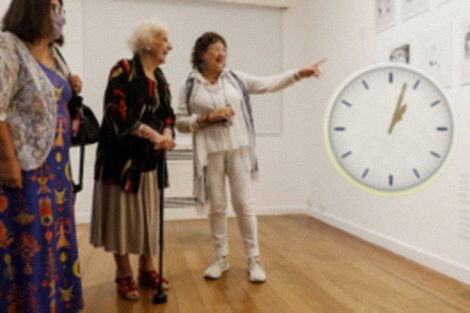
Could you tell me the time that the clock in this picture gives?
1:03
